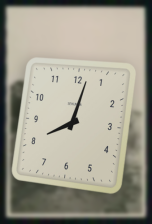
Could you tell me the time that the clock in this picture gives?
8:02
